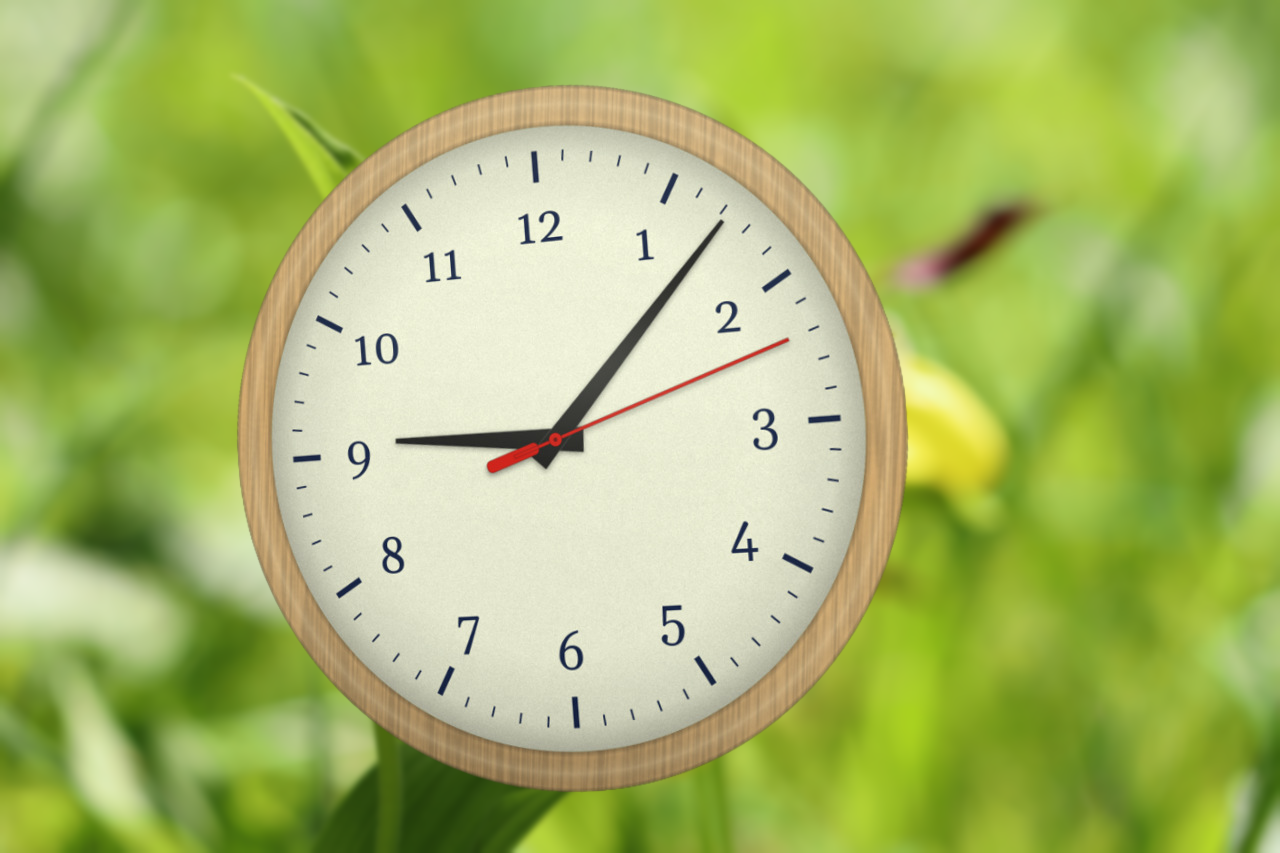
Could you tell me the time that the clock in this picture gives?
9:07:12
